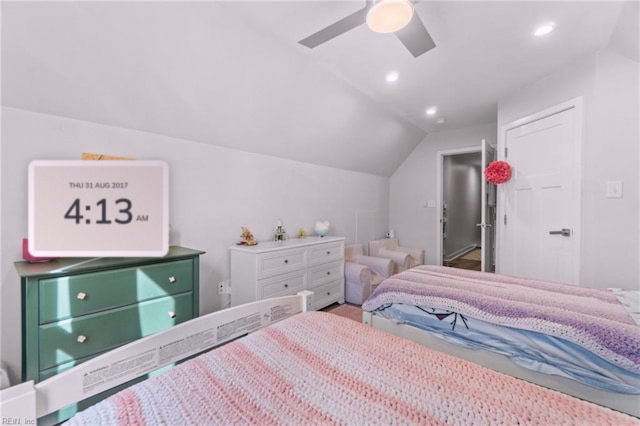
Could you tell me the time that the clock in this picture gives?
4:13
